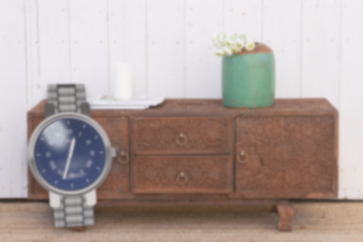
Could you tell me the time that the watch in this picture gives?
12:33
